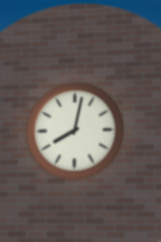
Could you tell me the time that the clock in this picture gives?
8:02
